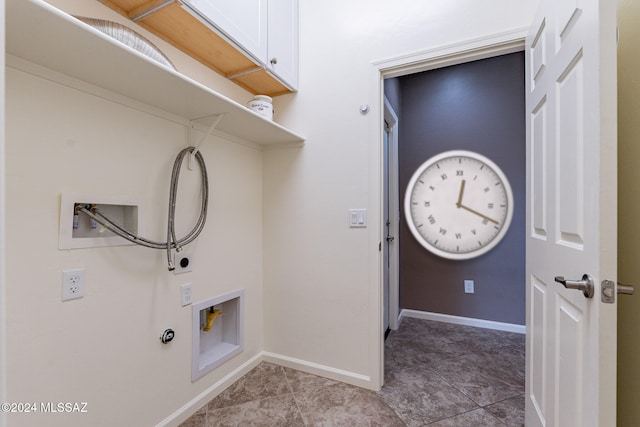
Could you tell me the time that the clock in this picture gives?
12:19
